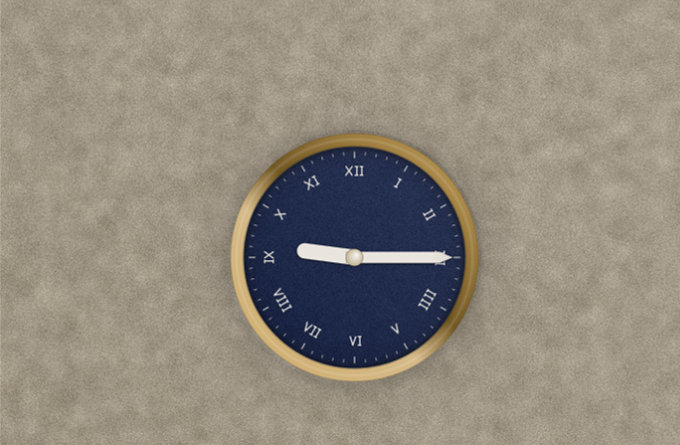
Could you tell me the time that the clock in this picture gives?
9:15
